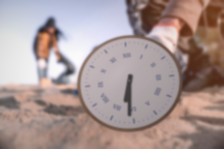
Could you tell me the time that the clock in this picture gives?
6:31
